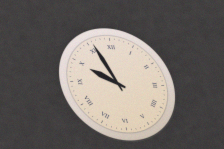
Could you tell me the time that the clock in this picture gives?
9:56
